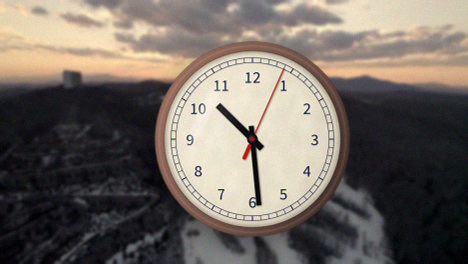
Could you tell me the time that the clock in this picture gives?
10:29:04
